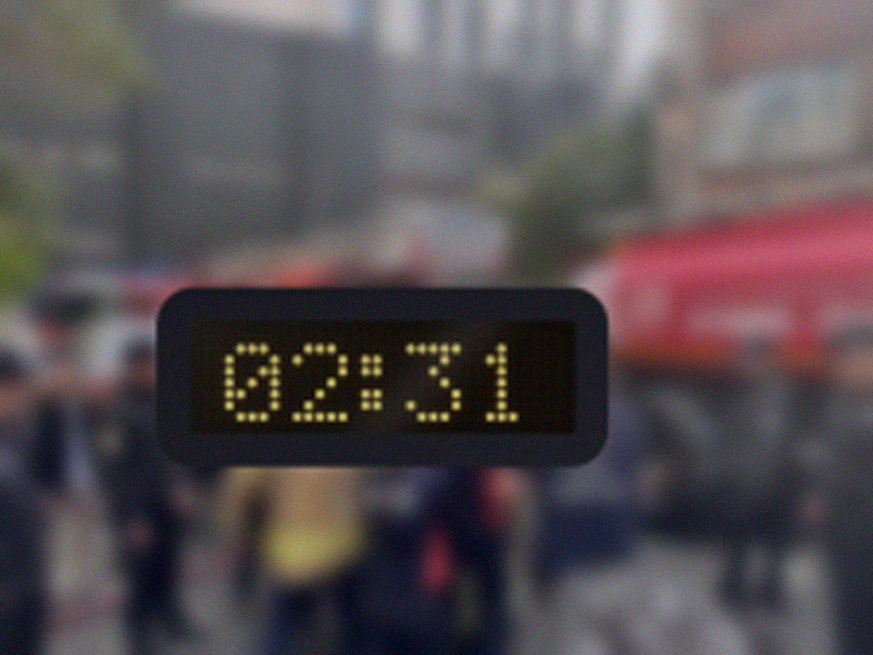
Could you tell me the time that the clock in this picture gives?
2:31
